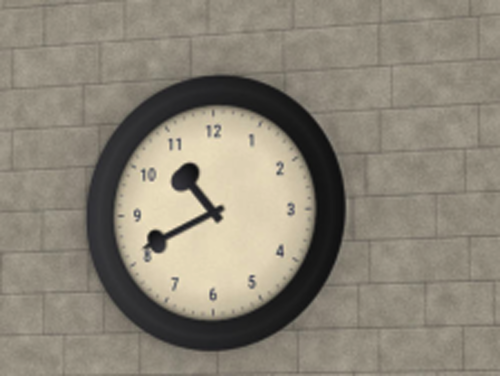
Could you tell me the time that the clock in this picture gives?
10:41
